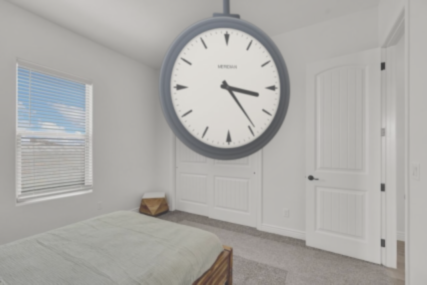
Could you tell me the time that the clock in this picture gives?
3:24
